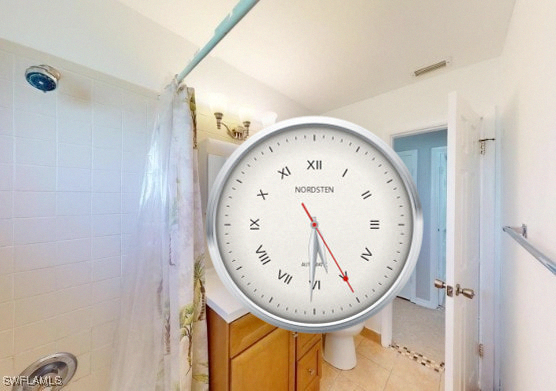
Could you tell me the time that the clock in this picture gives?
5:30:25
